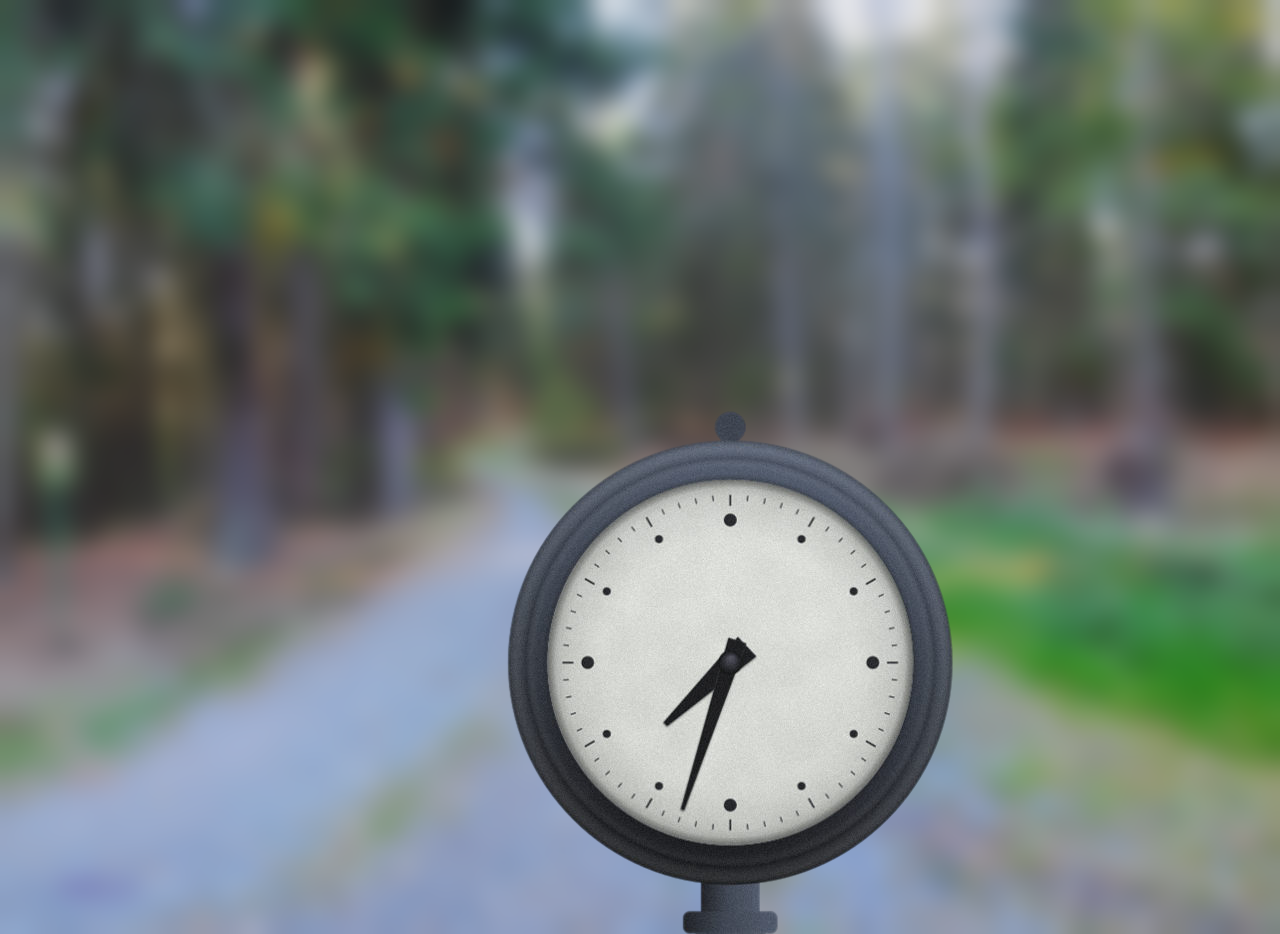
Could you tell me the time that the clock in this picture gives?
7:33
